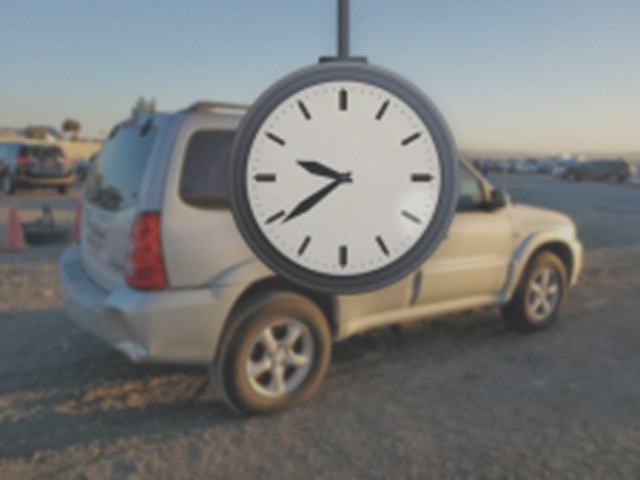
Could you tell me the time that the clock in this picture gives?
9:39
